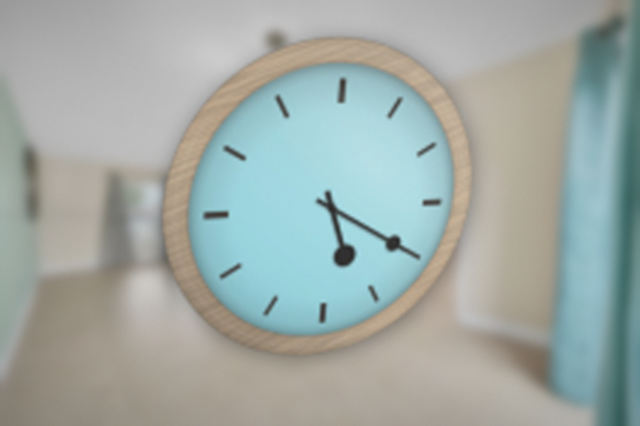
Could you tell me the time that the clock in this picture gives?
5:20
